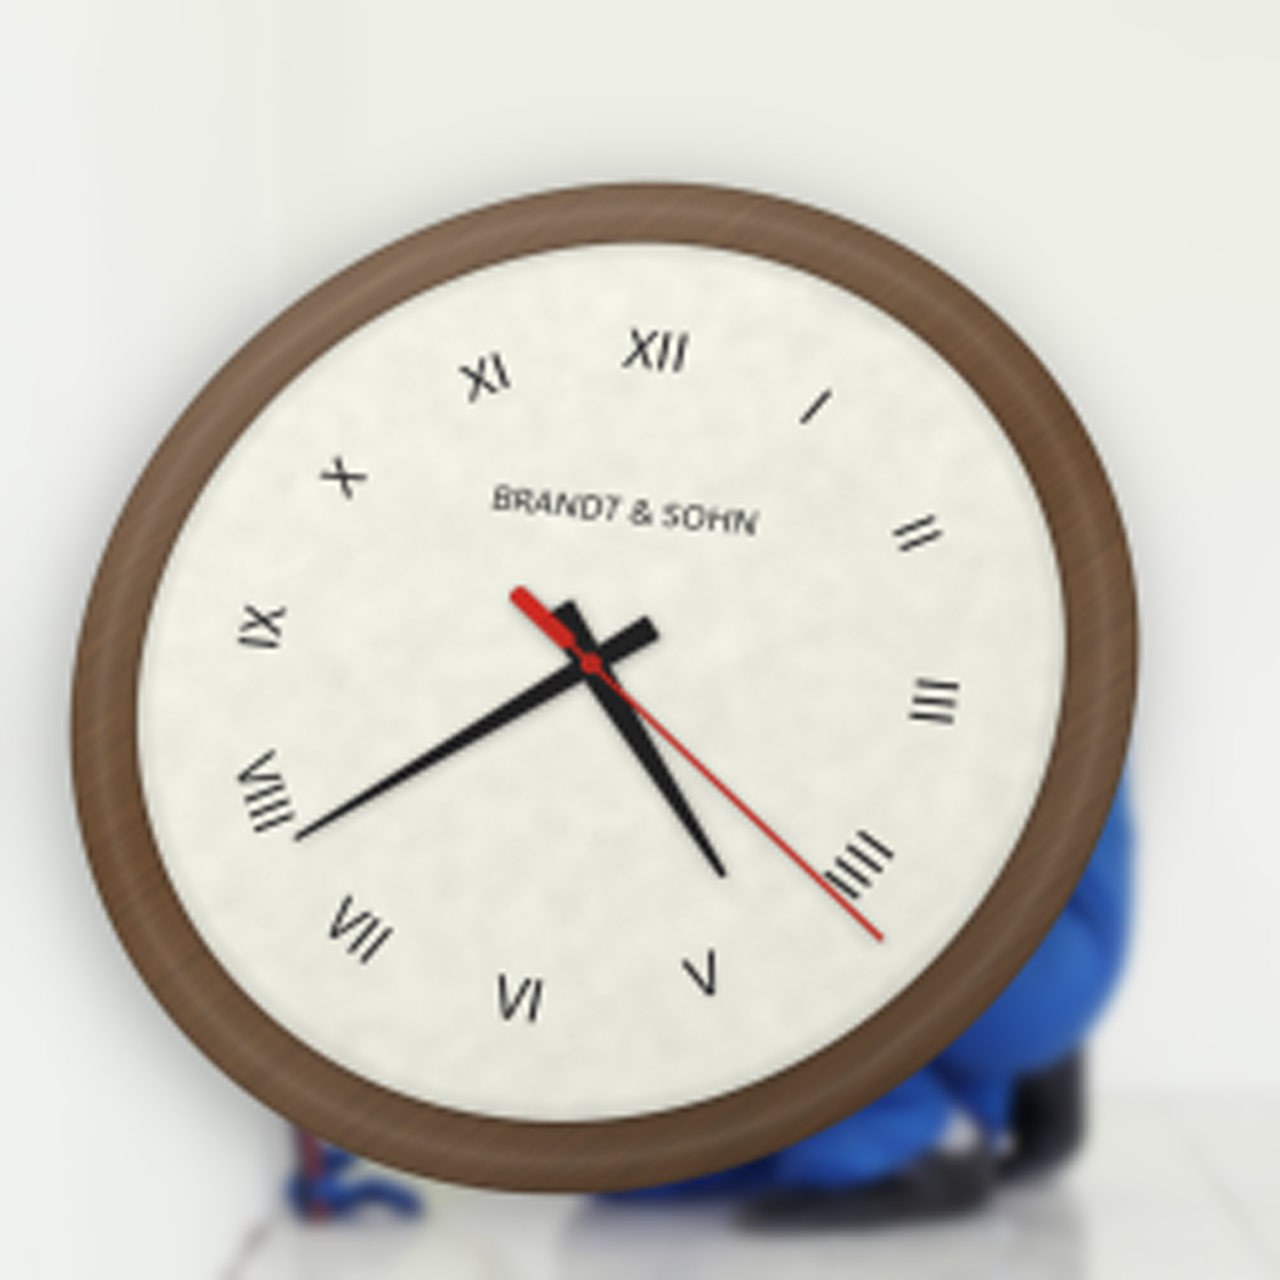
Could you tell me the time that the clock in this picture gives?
4:38:21
